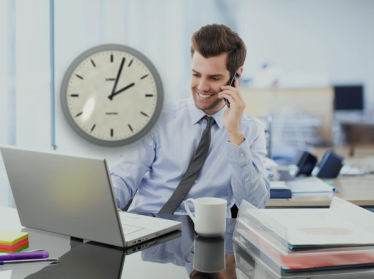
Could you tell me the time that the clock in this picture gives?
2:03
